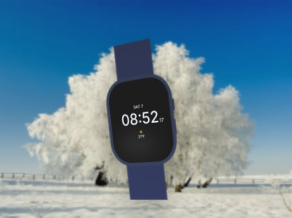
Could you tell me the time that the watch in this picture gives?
8:52
